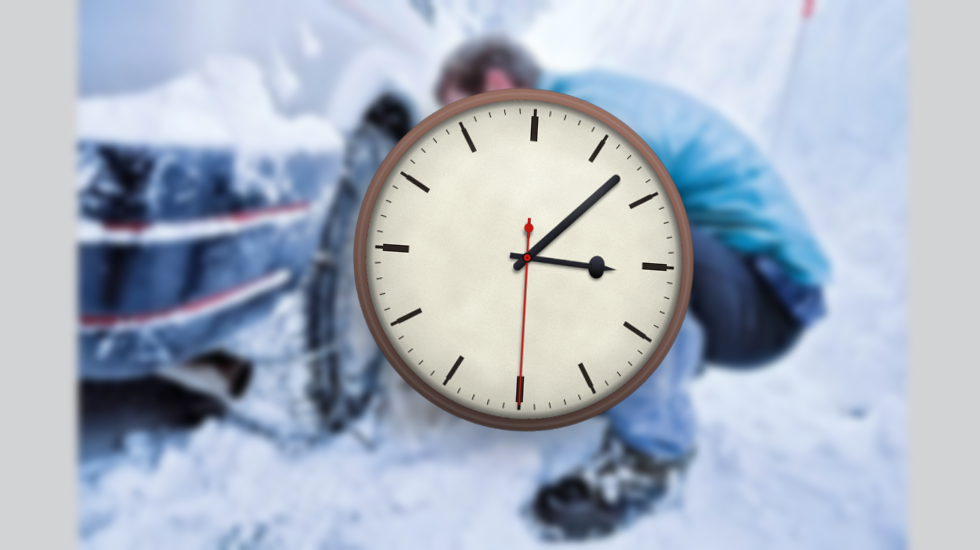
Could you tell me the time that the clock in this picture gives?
3:07:30
